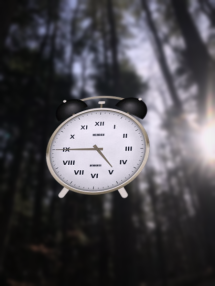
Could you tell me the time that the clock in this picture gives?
4:45
